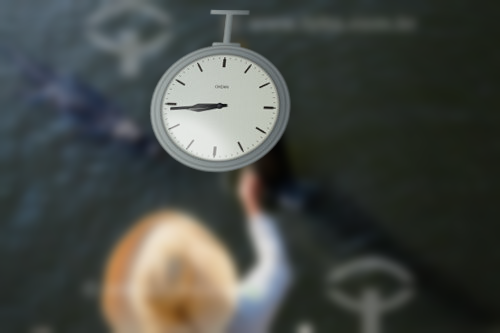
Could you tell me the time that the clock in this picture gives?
8:44
